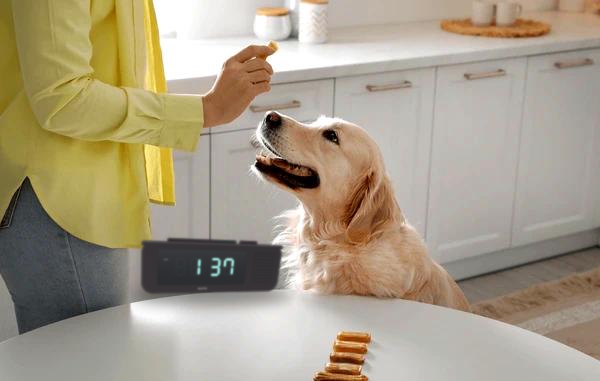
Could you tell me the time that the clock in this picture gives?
1:37
